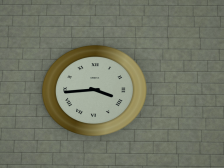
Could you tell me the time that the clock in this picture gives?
3:44
